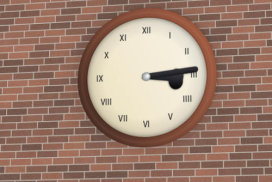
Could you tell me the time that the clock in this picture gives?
3:14
